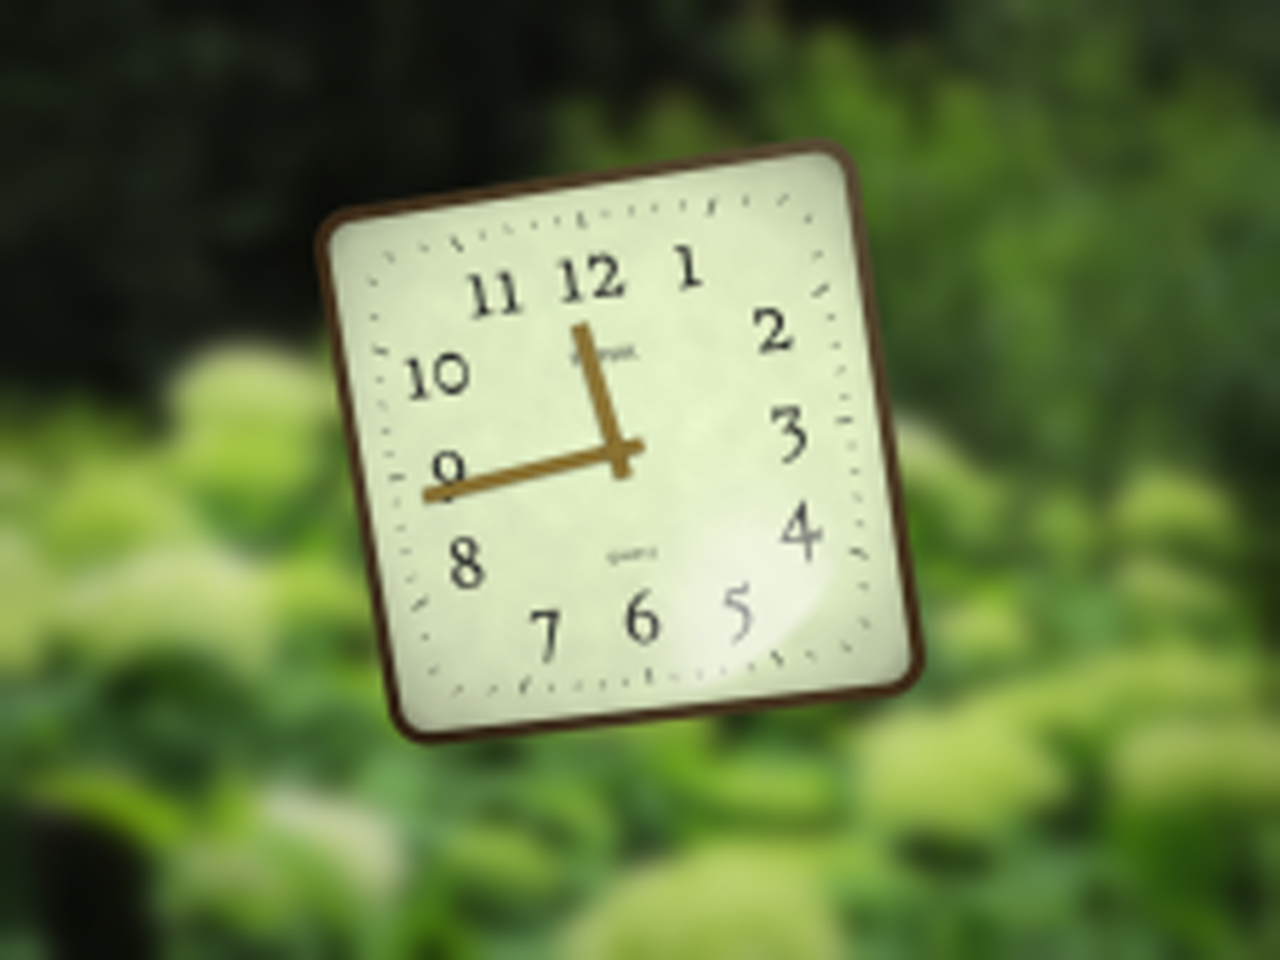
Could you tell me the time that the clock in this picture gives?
11:44
